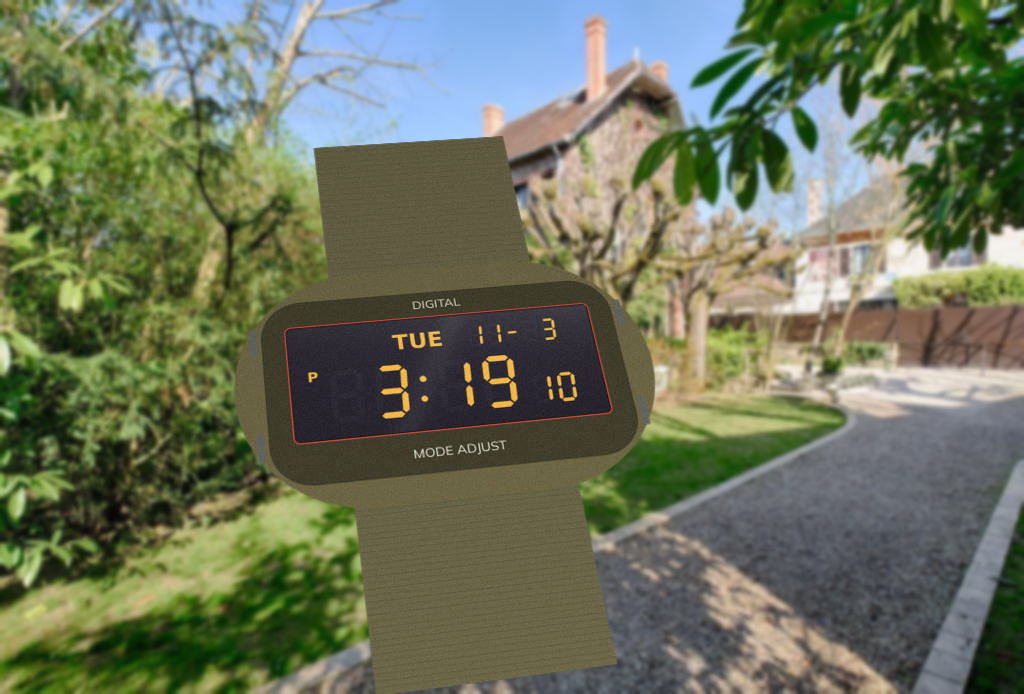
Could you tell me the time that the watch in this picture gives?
3:19:10
